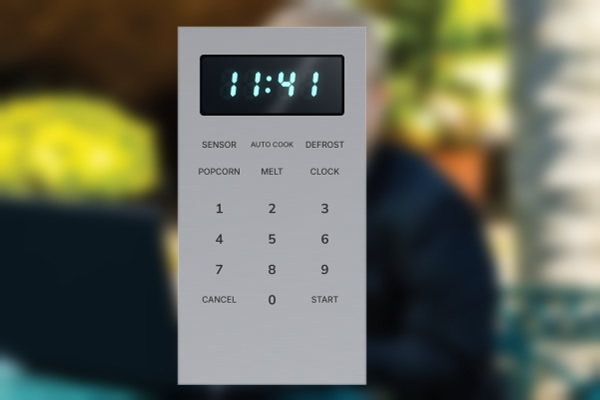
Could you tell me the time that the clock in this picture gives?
11:41
